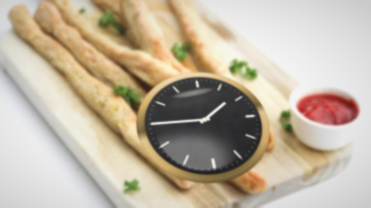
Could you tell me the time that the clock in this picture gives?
1:45
